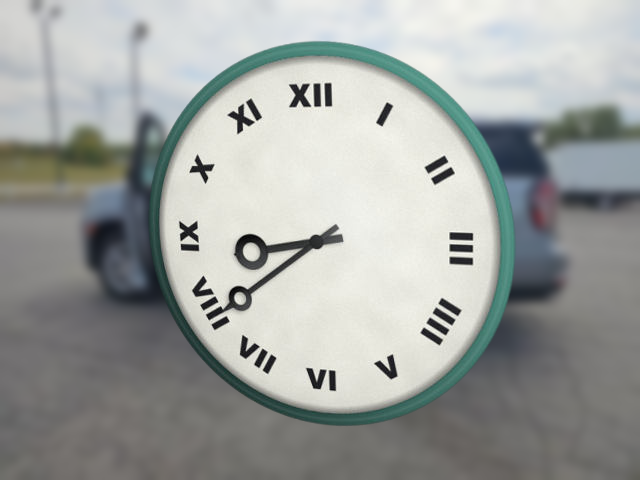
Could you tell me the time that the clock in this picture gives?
8:39
